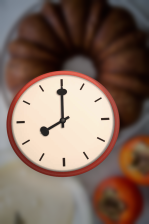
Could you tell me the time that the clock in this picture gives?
8:00
